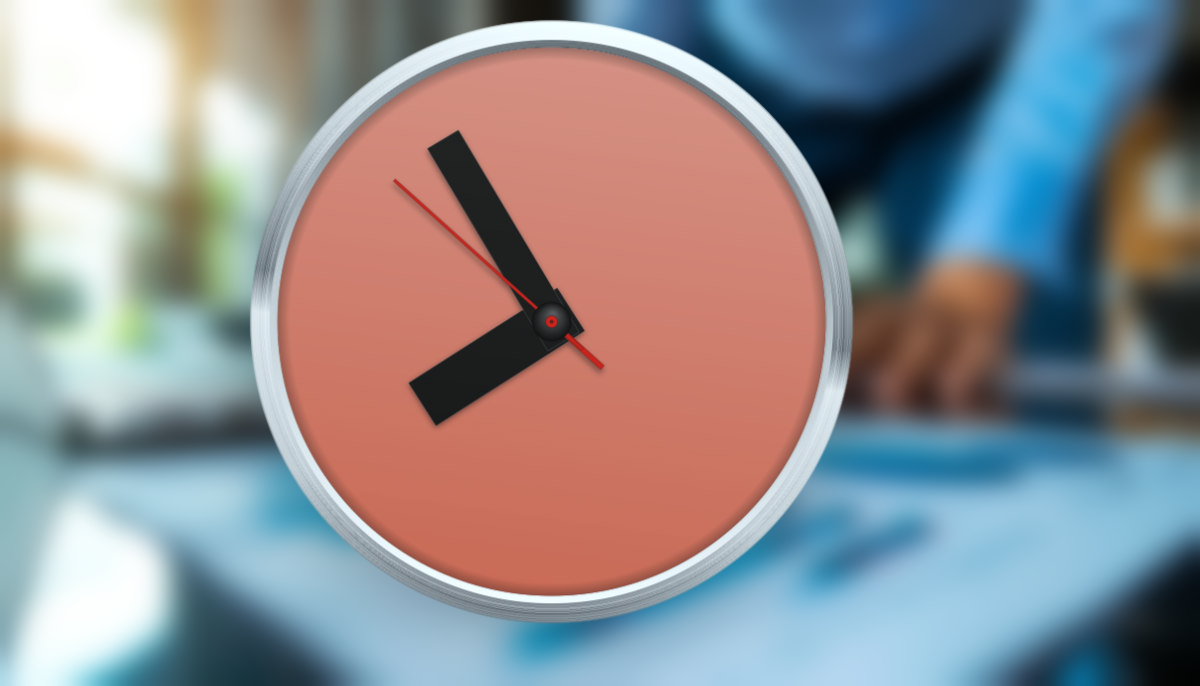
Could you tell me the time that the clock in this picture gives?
7:54:52
